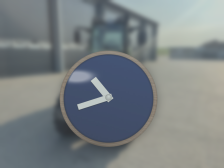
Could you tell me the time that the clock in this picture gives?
10:42
